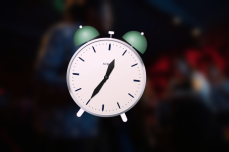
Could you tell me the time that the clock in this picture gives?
12:35
